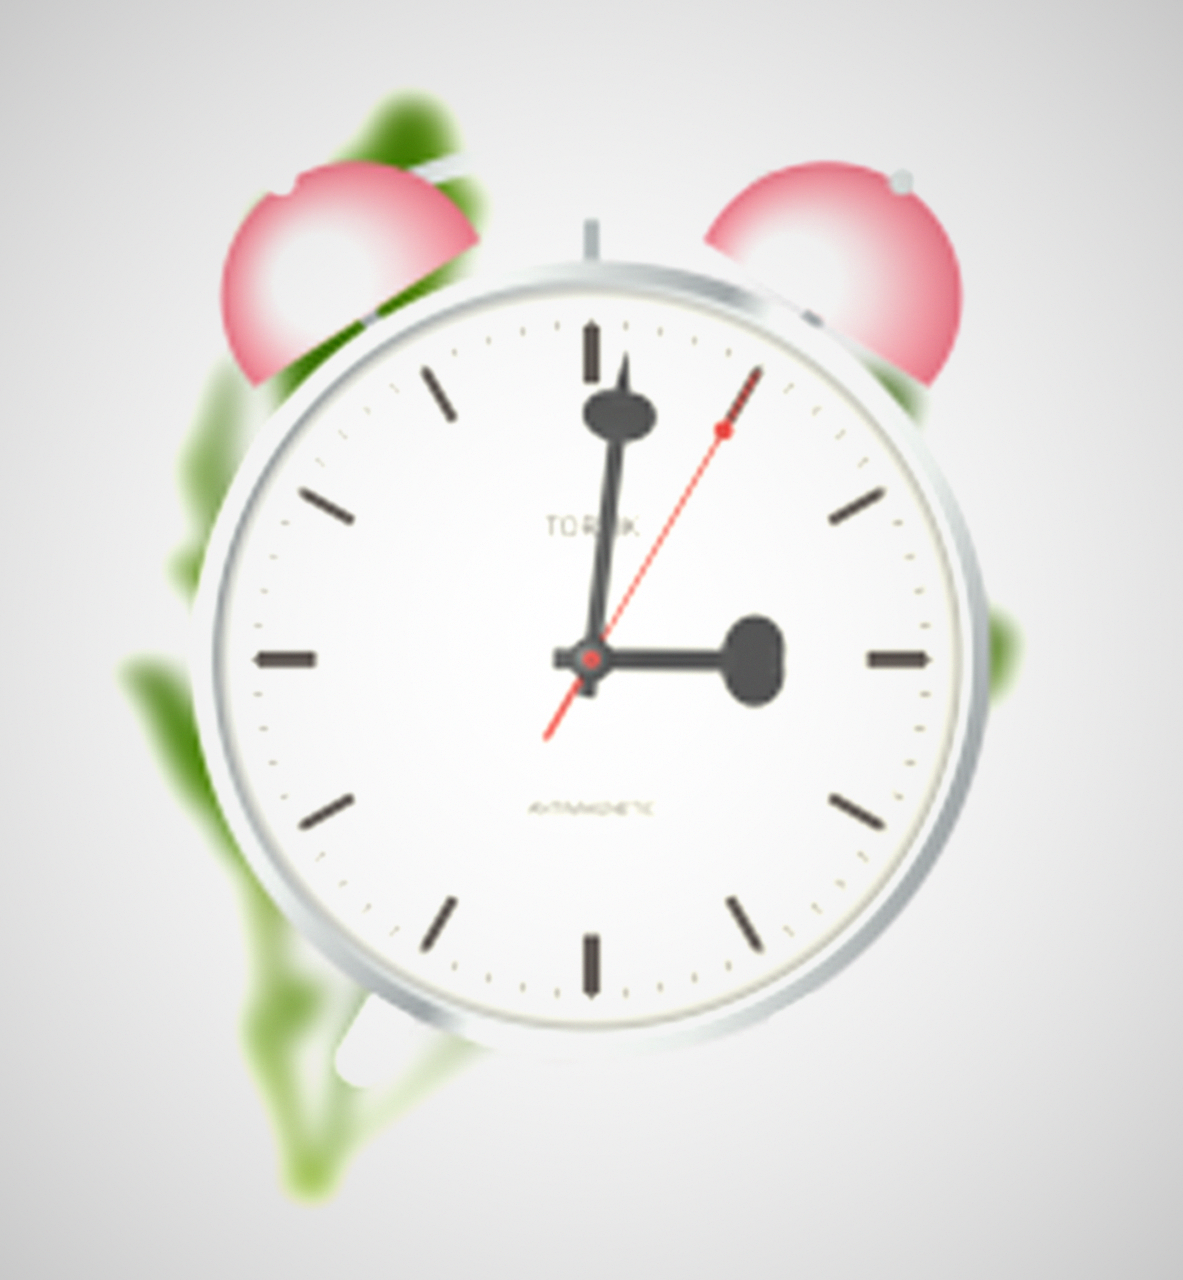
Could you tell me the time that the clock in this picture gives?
3:01:05
